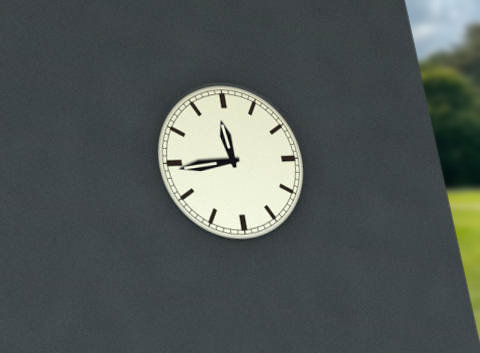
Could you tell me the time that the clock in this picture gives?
11:44
